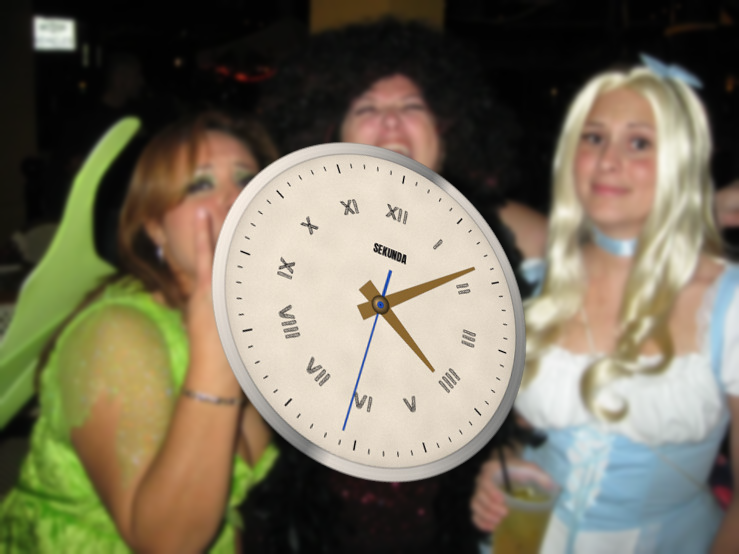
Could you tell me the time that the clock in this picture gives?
4:08:31
